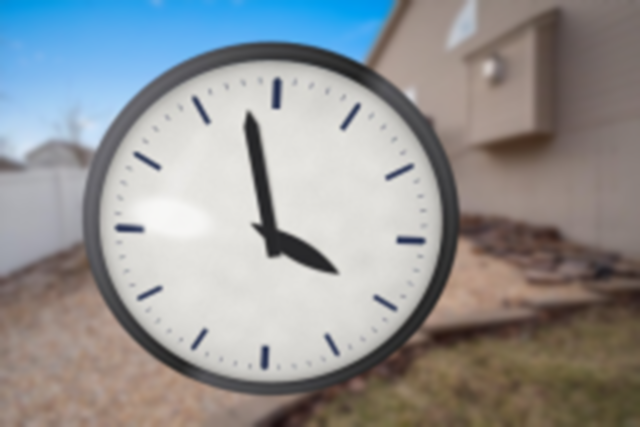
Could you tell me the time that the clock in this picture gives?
3:58
